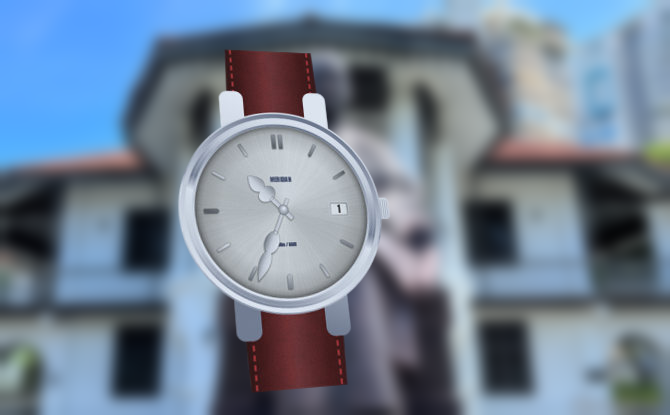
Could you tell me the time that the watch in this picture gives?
10:34
